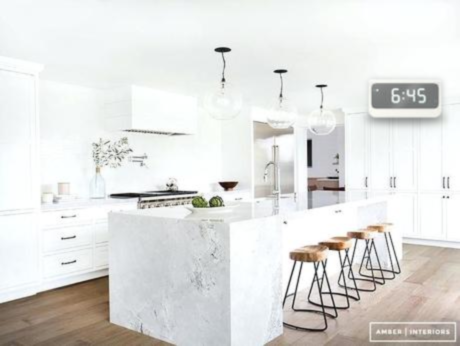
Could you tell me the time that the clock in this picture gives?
6:45
